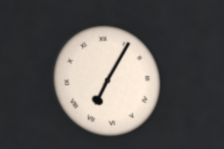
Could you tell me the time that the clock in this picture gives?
7:06
